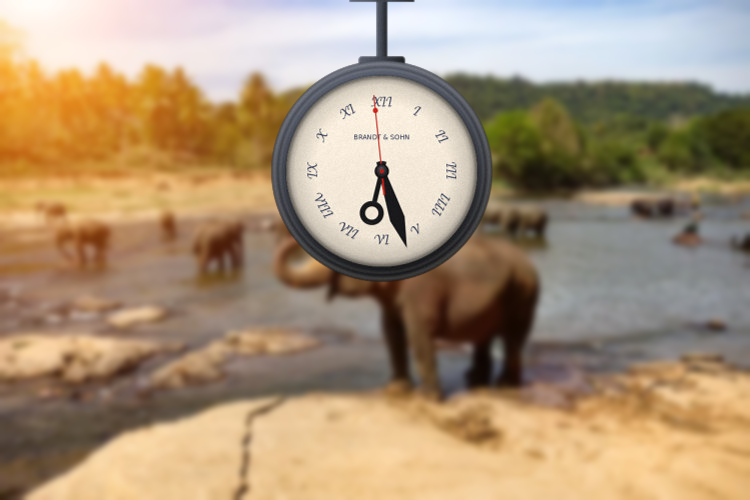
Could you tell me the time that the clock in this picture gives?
6:26:59
